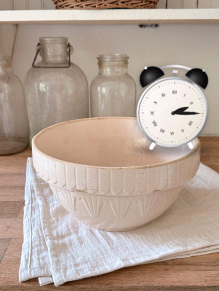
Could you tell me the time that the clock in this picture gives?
2:15
